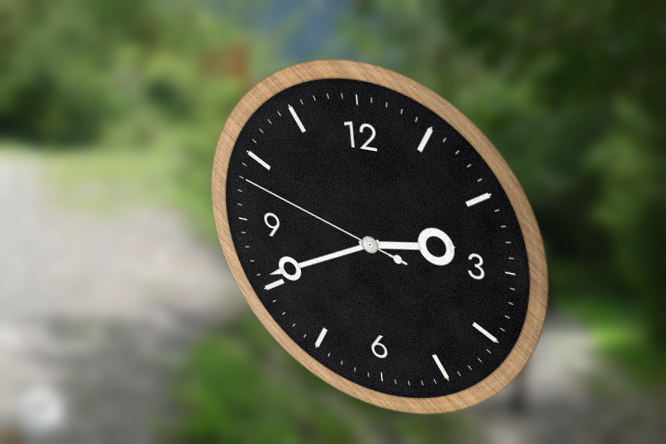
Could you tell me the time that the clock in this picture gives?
2:40:48
